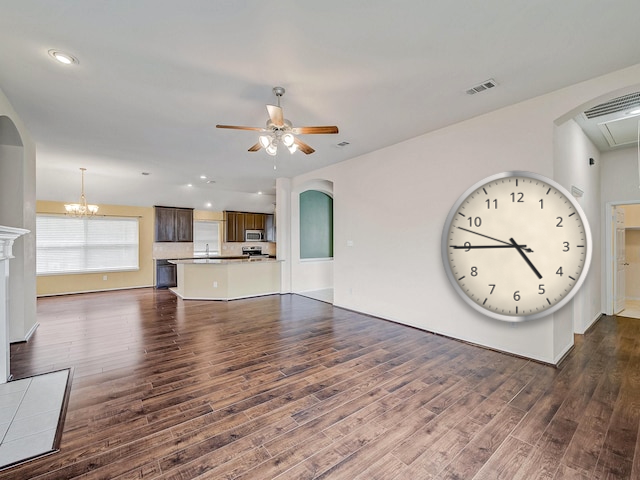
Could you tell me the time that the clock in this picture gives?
4:44:48
